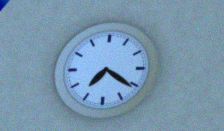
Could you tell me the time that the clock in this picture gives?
7:21
